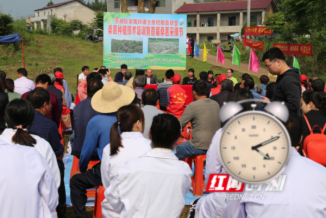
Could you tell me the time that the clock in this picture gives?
4:11
